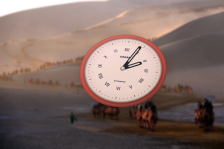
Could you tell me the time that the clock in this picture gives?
2:04
